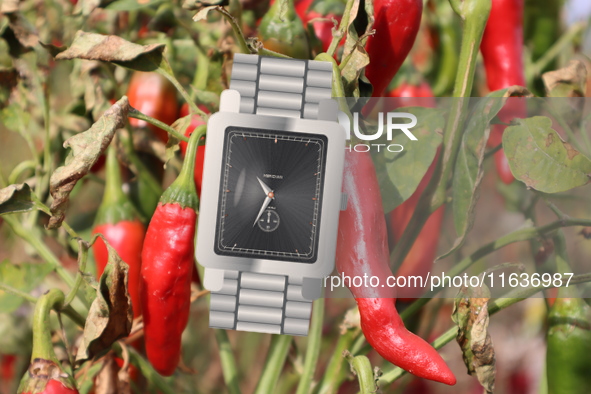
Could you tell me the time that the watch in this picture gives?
10:34
